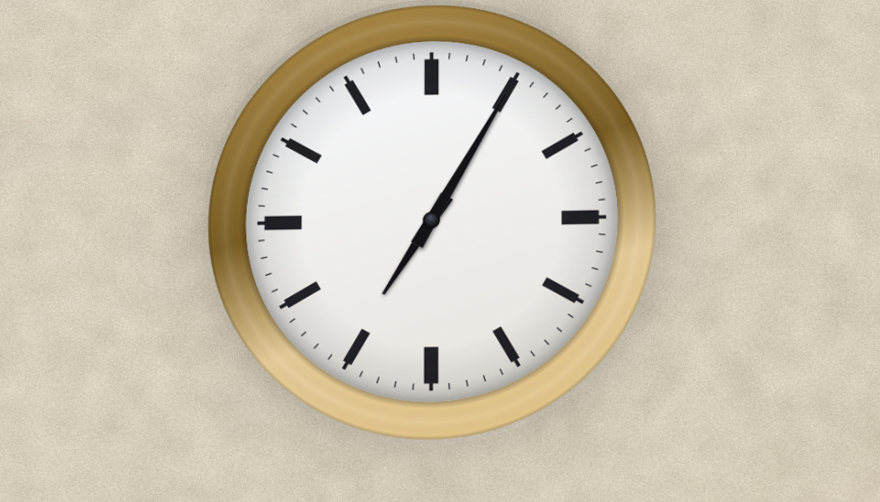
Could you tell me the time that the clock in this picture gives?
7:05
